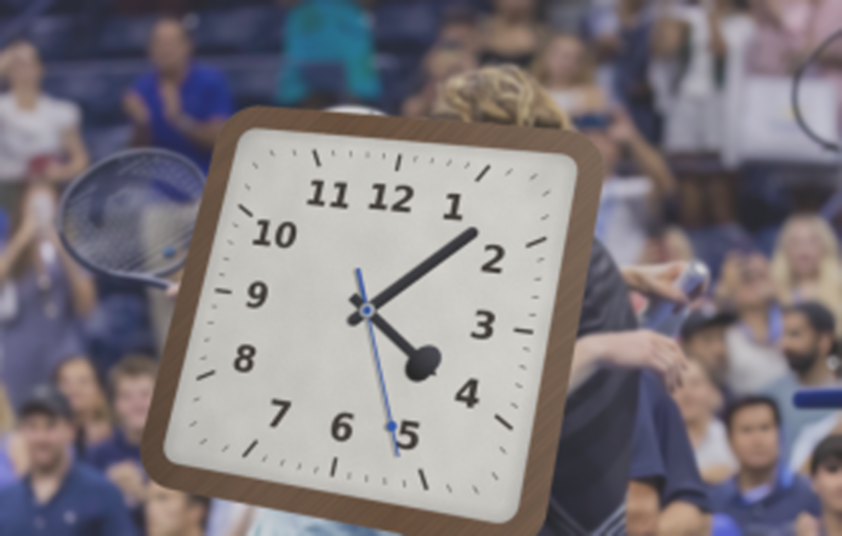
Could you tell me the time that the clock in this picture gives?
4:07:26
